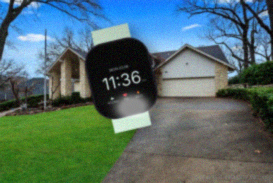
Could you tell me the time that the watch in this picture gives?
11:36
